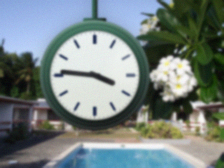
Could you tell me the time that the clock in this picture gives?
3:46
